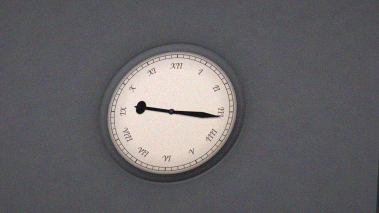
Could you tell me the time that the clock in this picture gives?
9:16
